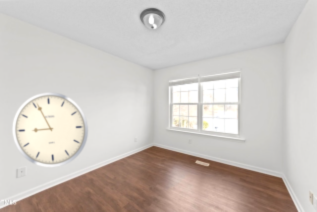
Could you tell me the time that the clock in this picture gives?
8:56
